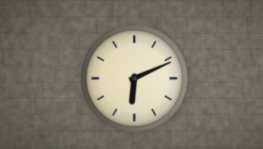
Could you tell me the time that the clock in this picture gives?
6:11
